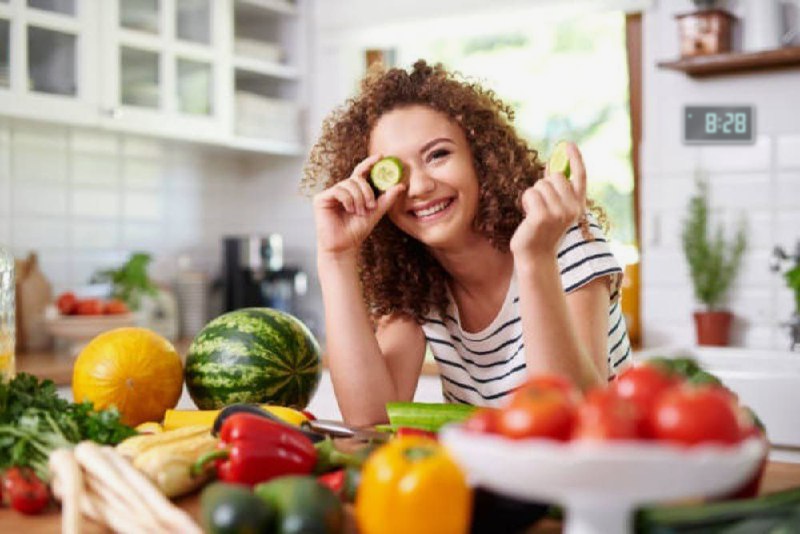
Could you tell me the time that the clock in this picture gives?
8:28
